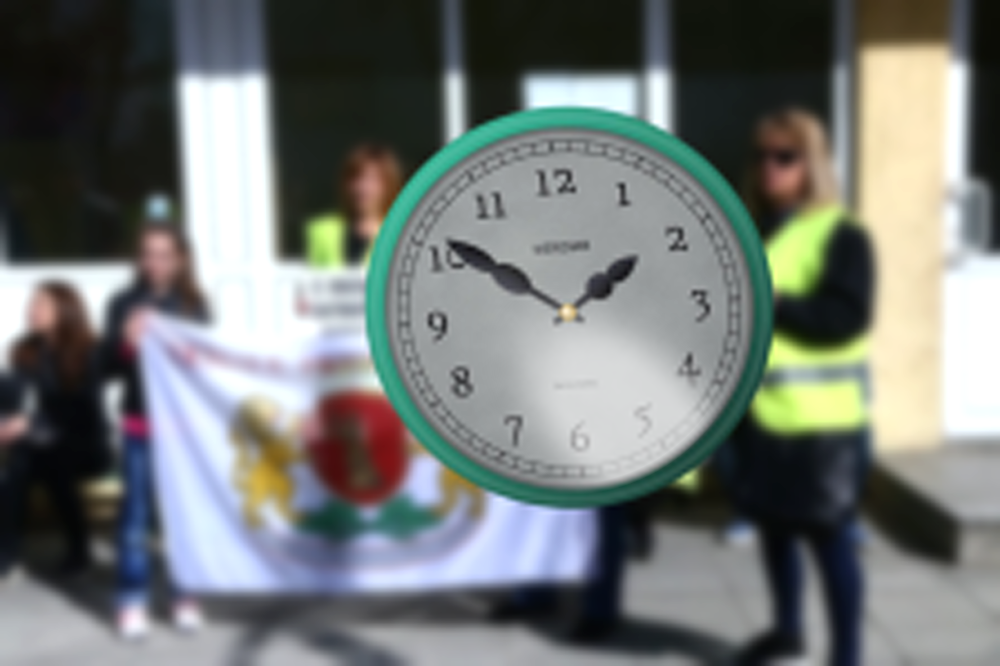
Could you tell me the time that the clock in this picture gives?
1:51
